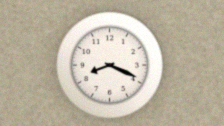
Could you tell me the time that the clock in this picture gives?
8:19
